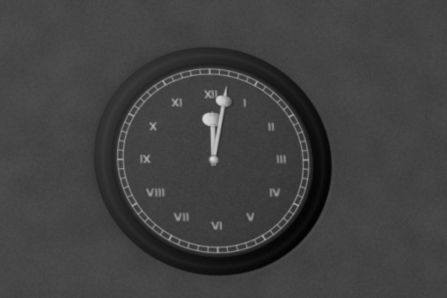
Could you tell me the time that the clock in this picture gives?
12:02
